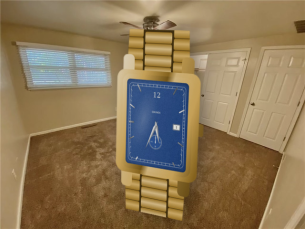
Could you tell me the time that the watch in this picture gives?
5:34
